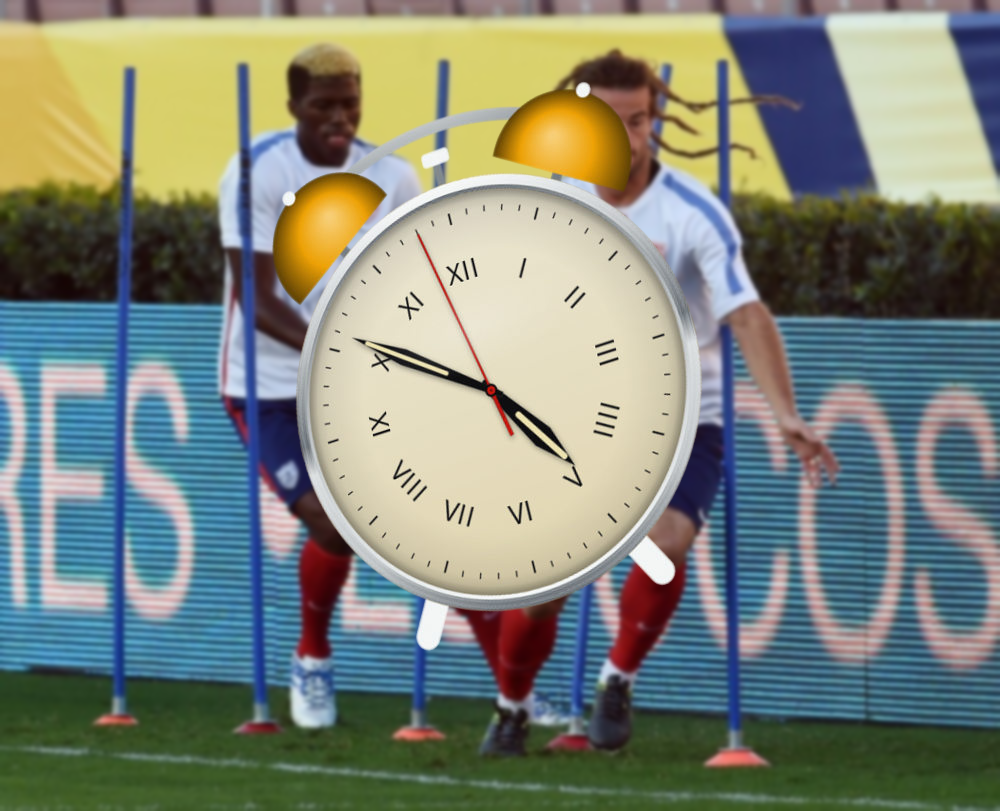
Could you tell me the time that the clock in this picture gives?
4:50:58
